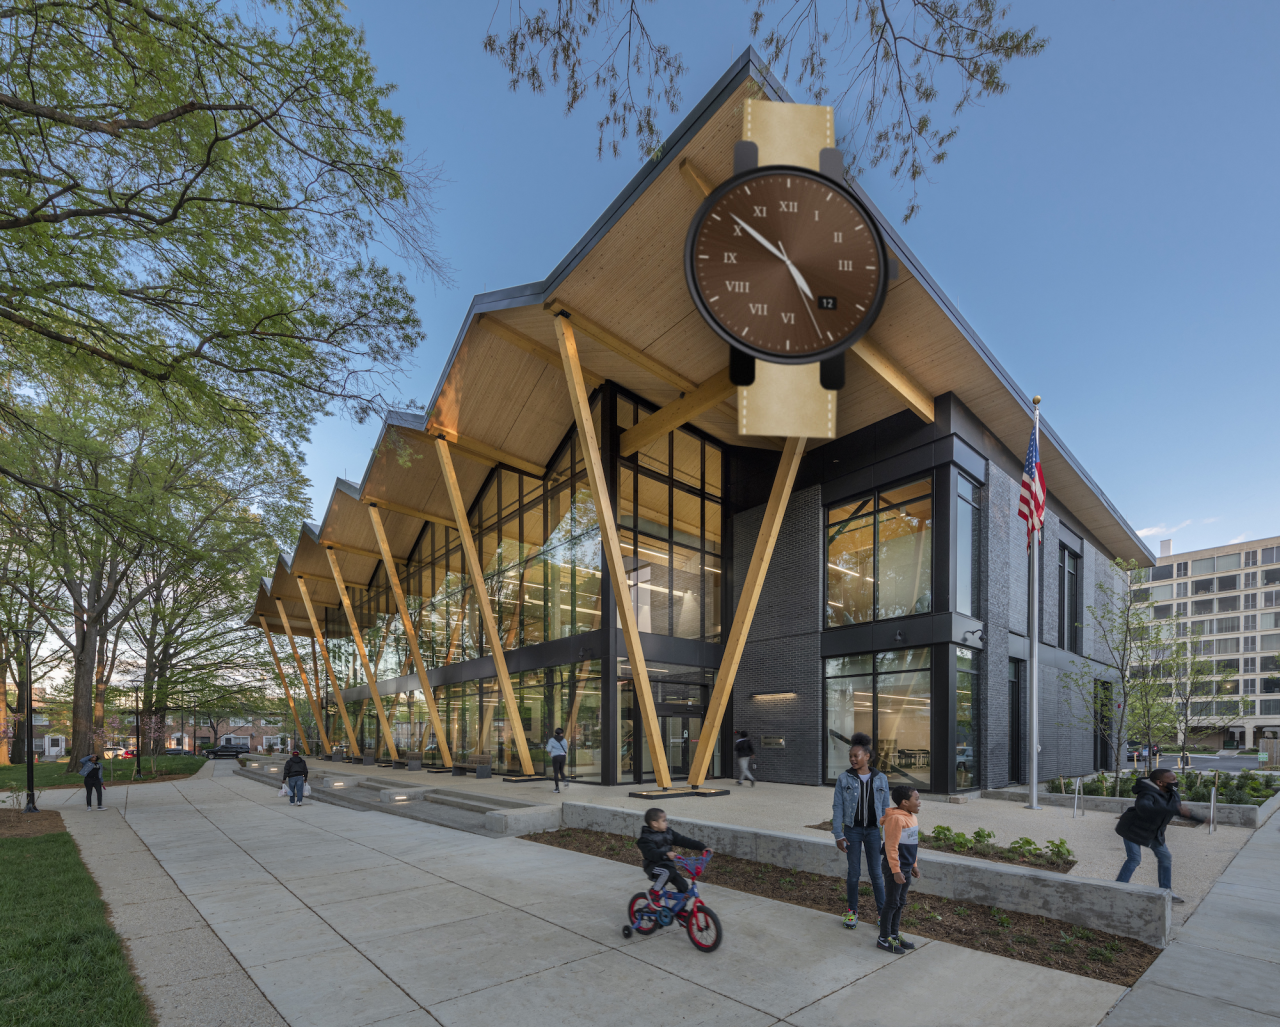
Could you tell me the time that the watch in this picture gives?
4:51:26
